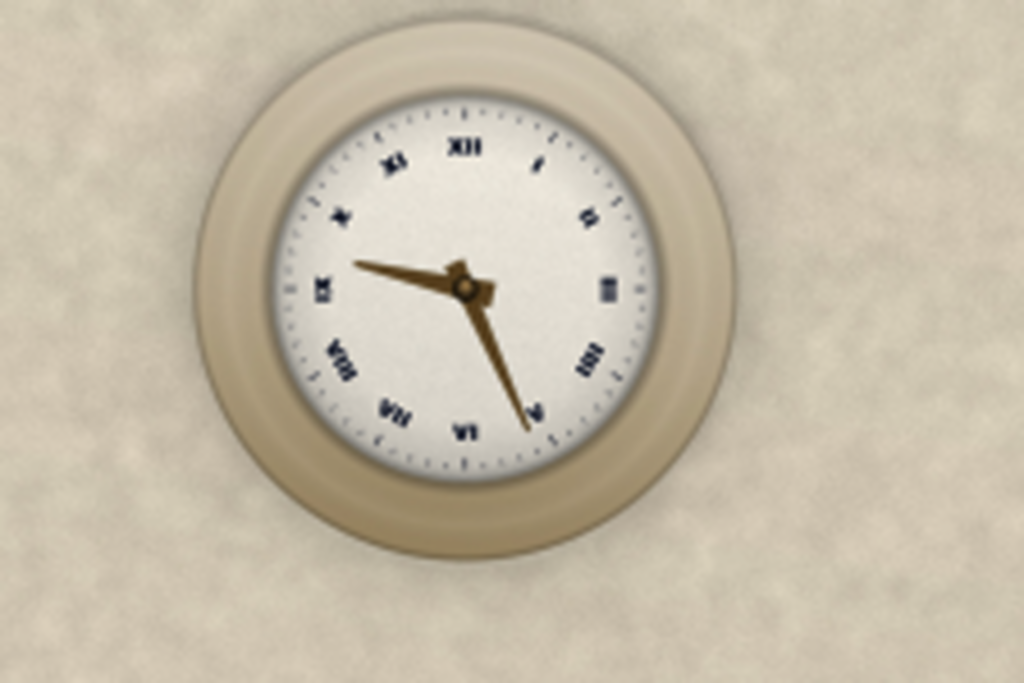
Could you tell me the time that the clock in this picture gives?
9:26
